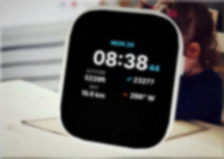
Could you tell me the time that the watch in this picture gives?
8:38
